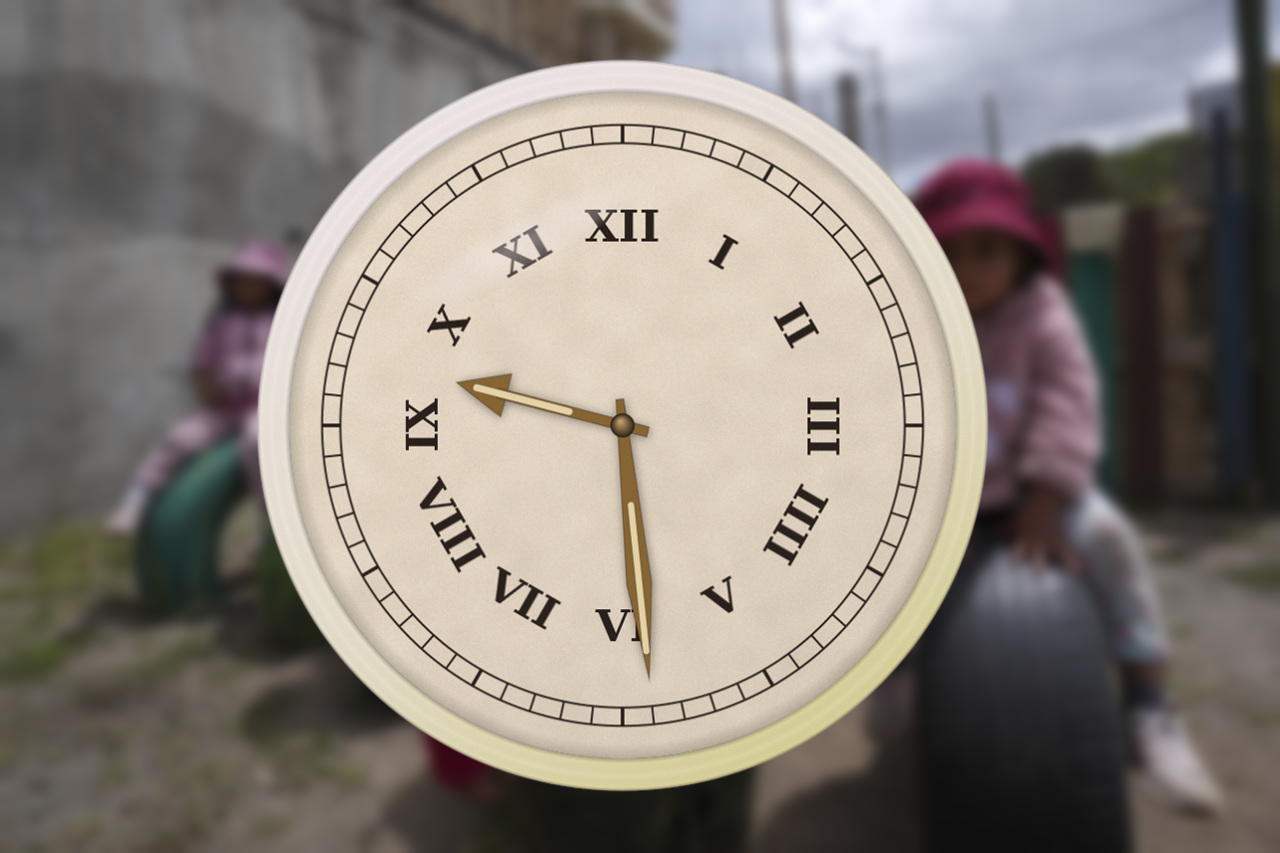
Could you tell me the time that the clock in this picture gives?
9:29
